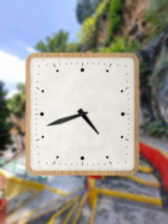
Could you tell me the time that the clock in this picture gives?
4:42
